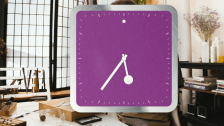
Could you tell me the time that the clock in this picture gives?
5:36
